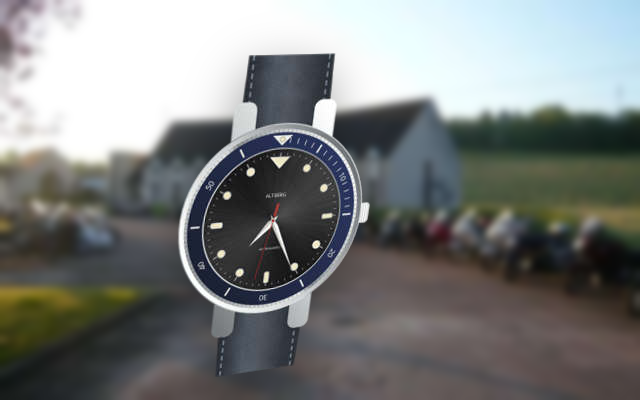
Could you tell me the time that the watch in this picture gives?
7:25:32
